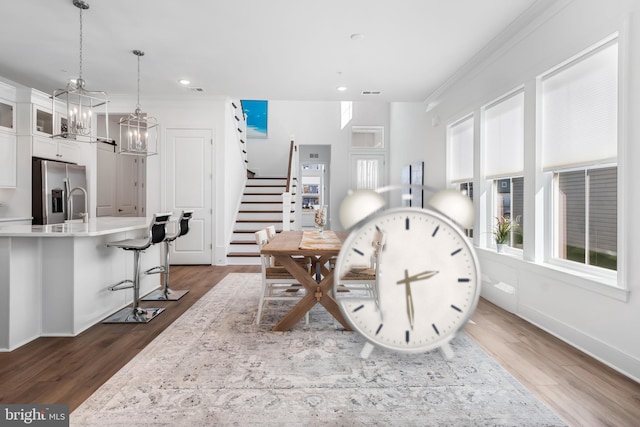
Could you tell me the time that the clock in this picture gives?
2:29
